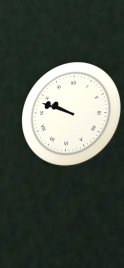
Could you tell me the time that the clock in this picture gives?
9:48
